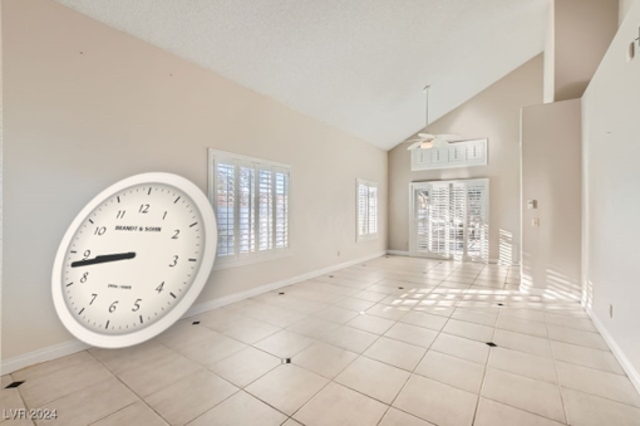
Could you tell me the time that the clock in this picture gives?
8:43
